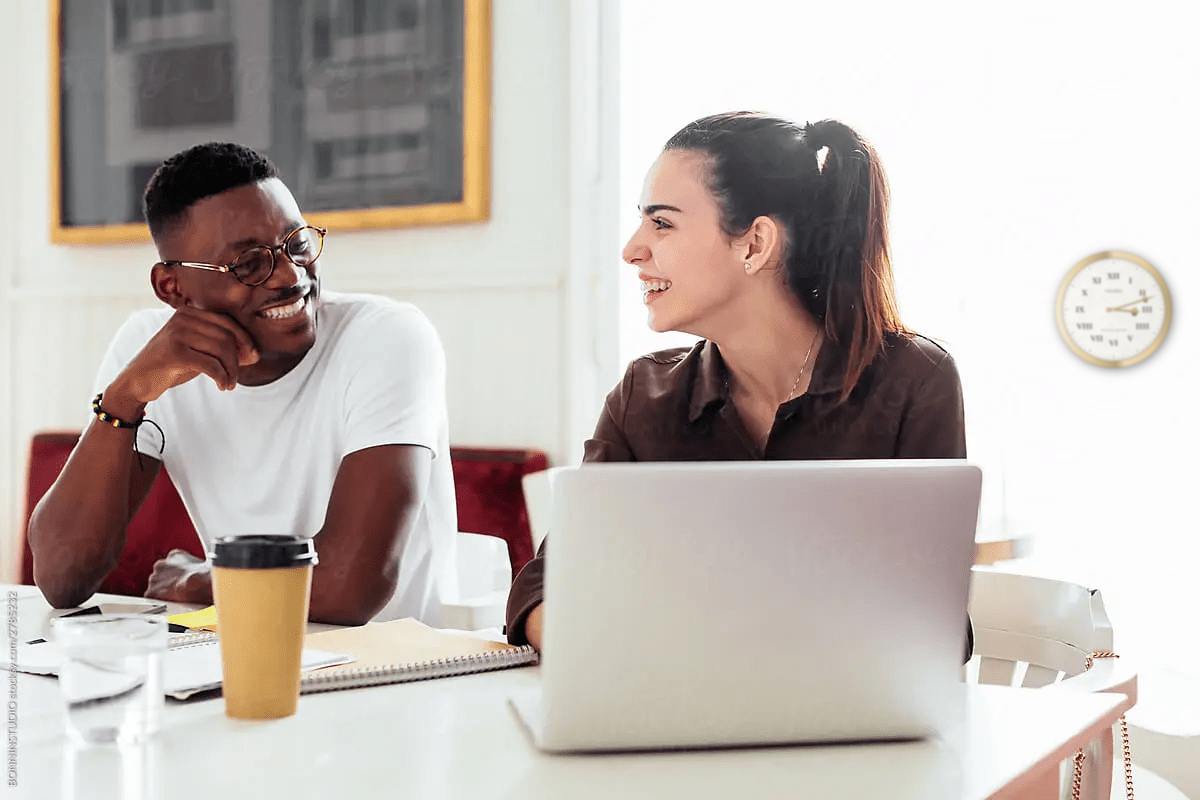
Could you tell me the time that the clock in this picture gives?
3:12
